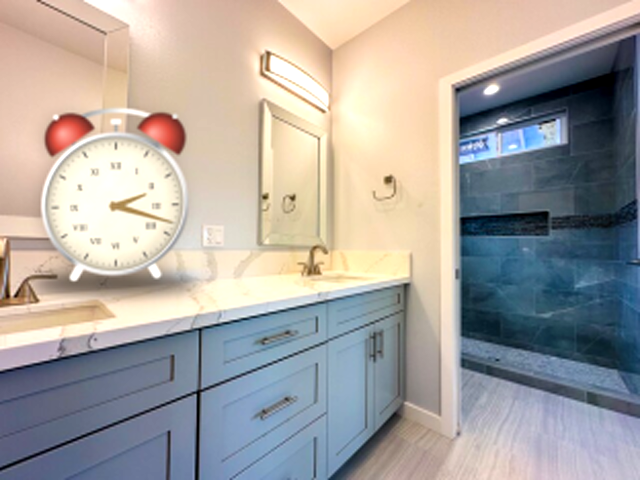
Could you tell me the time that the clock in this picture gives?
2:18
